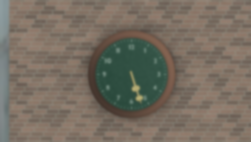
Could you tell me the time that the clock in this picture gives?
5:27
